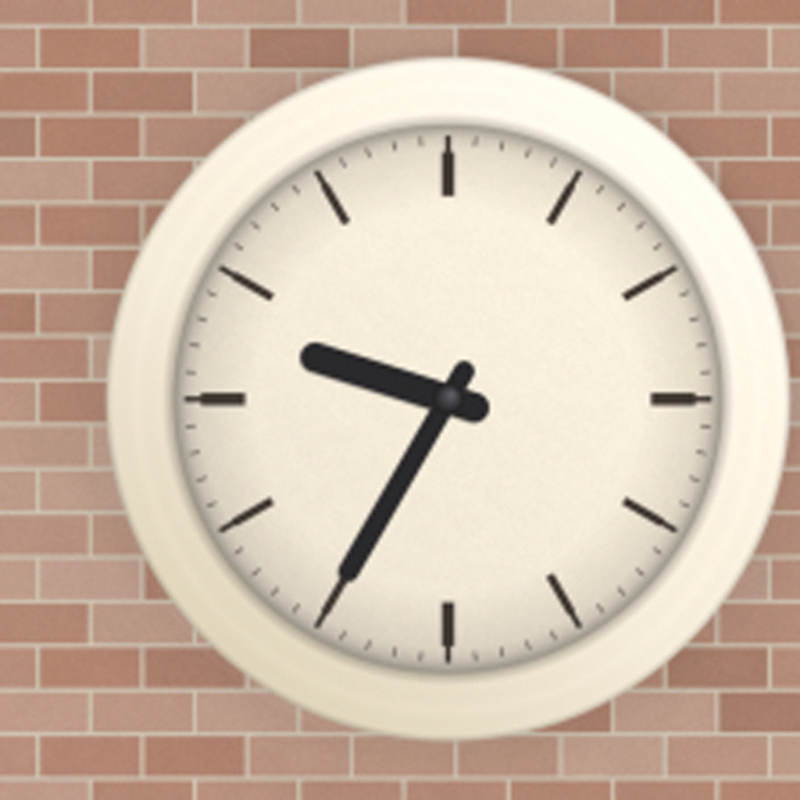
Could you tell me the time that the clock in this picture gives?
9:35
